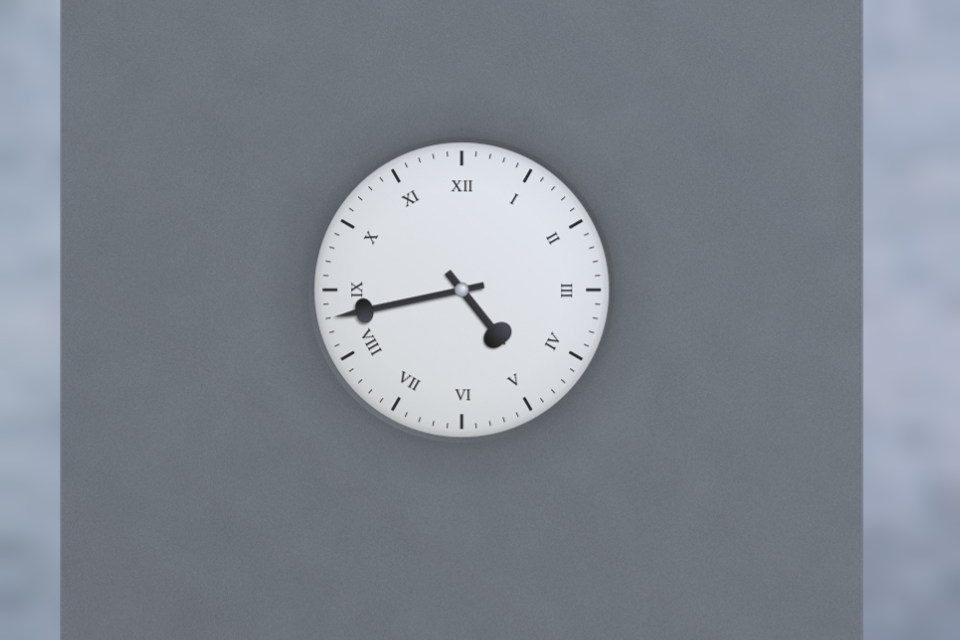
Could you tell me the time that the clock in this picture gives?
4:43
